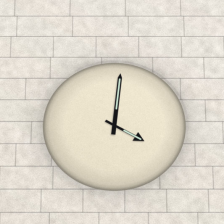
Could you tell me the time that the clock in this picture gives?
4:01
